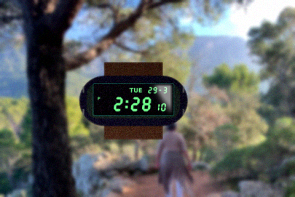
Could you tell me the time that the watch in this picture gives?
2:28:10
